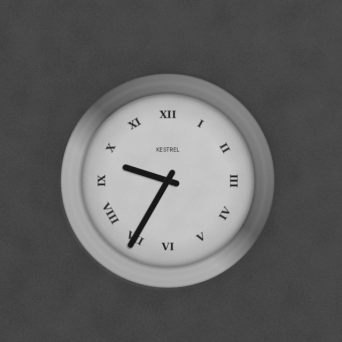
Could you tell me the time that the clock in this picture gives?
9:35
